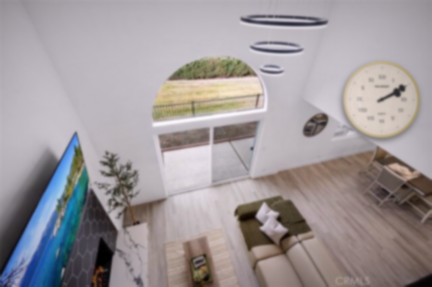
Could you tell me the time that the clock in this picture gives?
2:10
